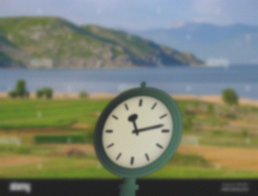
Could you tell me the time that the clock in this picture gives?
11:13
